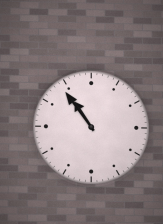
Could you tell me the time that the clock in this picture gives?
10:54
